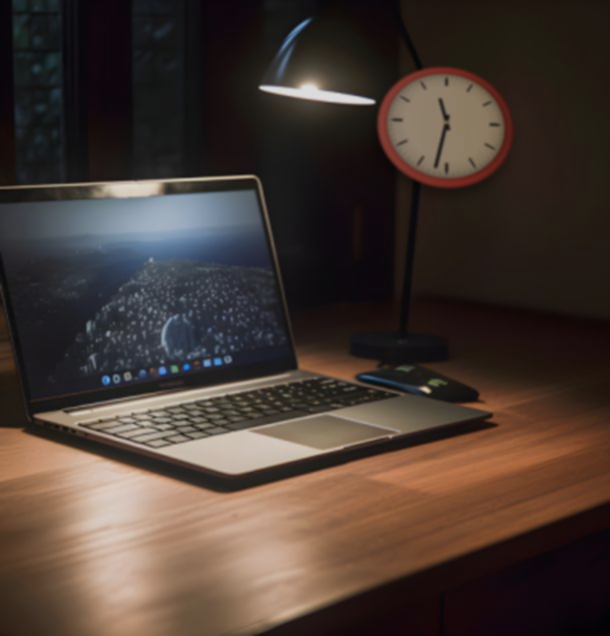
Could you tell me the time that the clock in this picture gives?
11:32
